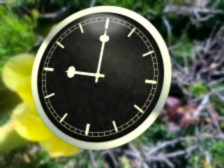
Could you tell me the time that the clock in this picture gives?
9:00
